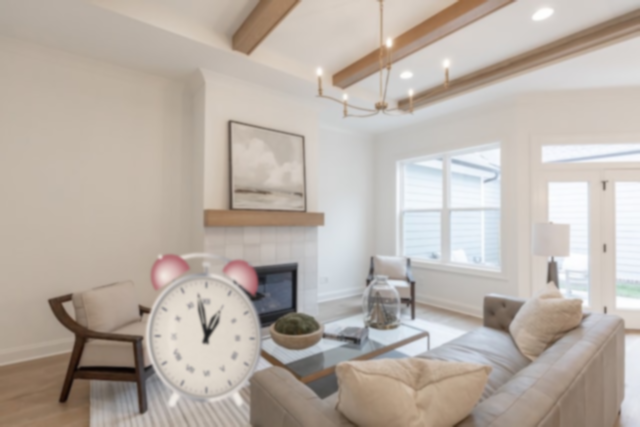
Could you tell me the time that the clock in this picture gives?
12:58
